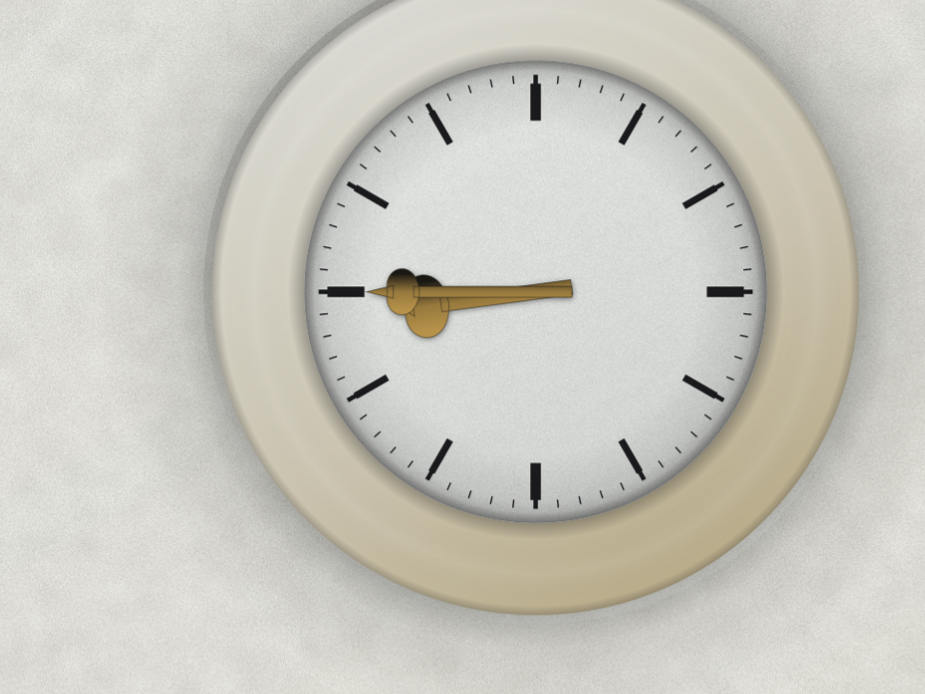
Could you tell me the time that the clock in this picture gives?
8:45
